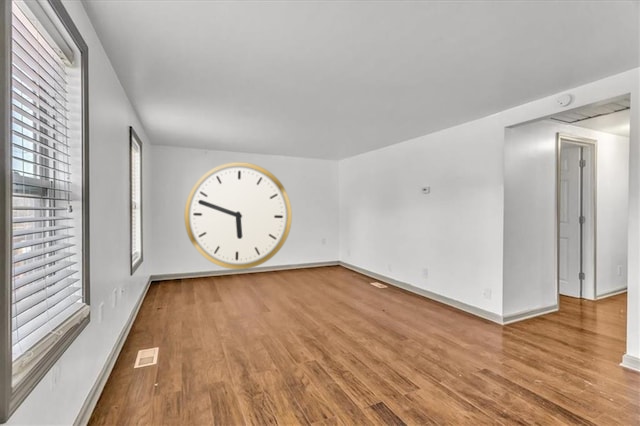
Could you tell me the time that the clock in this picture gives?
5:48
